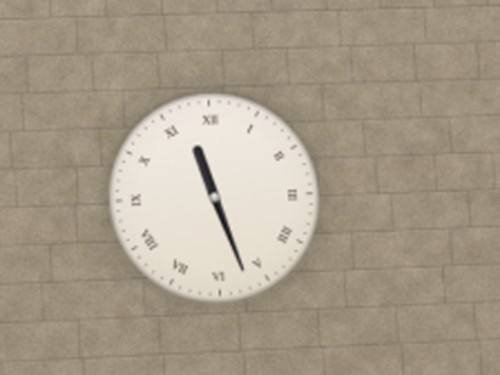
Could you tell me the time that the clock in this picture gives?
11:27
